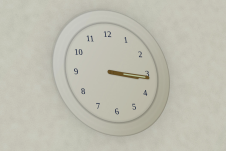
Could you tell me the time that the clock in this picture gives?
3:16
